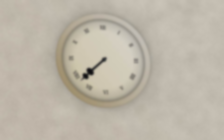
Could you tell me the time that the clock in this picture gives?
7:38
